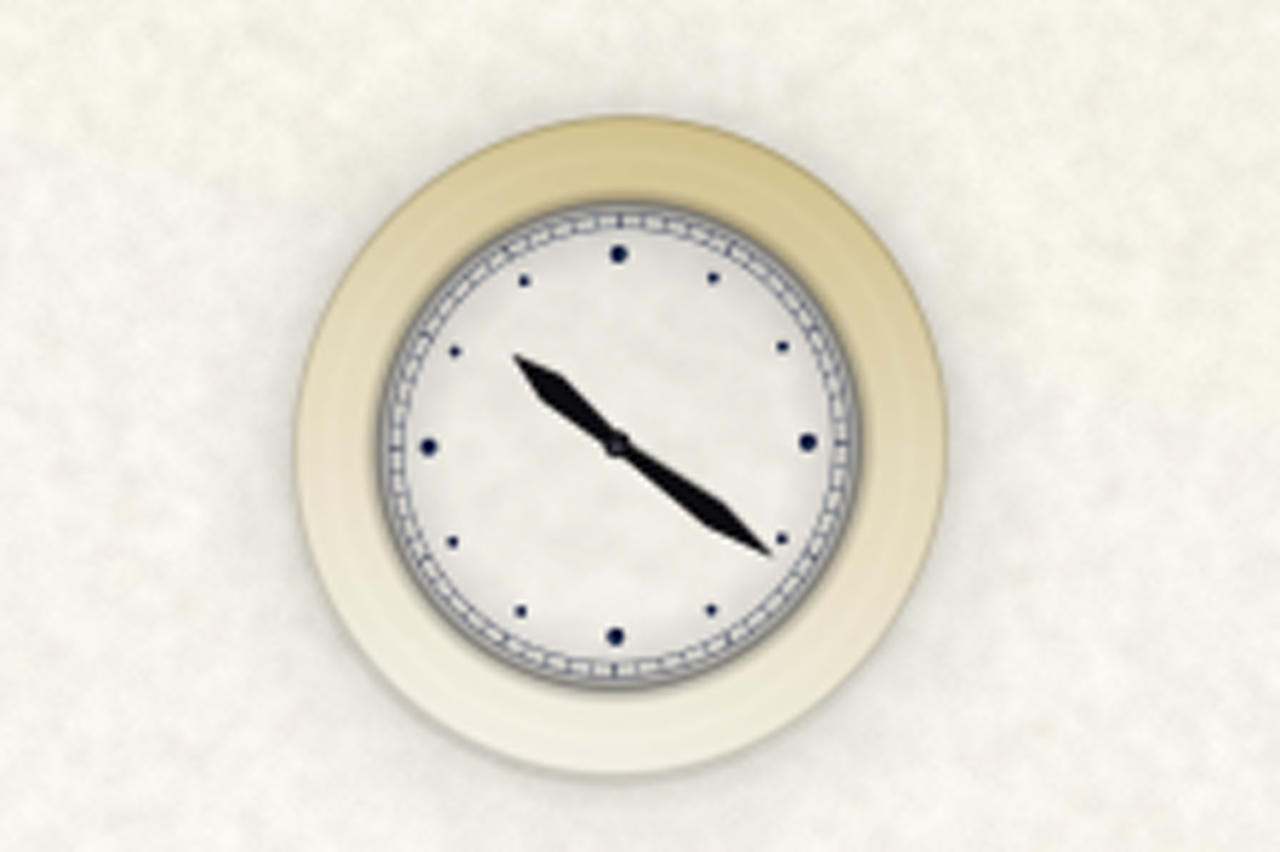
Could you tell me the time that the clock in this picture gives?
10:21
